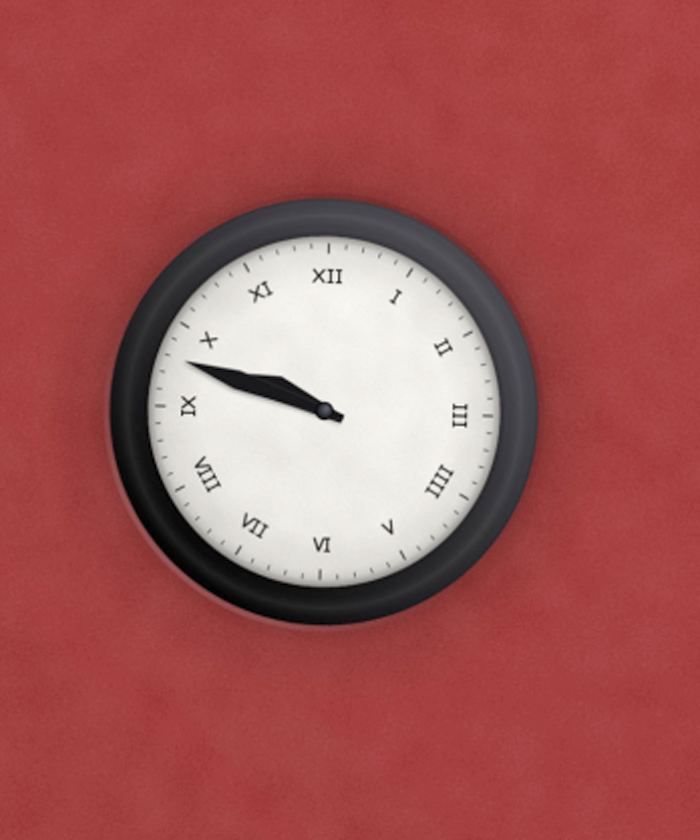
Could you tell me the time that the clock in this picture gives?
9:48
